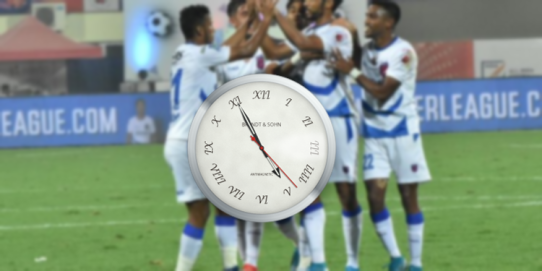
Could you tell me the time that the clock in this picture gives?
4:55:23
